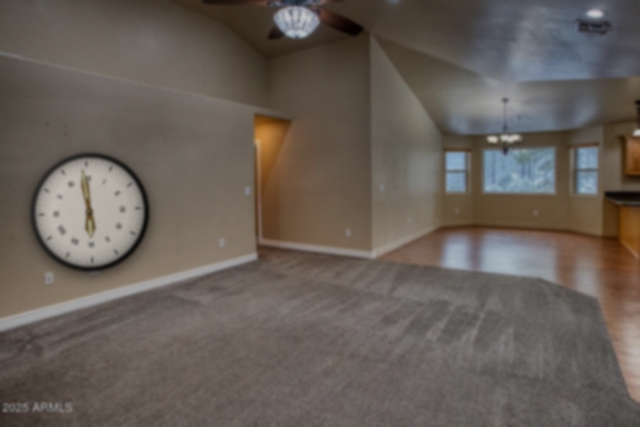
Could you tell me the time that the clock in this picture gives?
5:59
